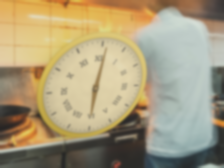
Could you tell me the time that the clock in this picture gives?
6:01
